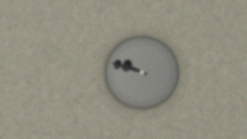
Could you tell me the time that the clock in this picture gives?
9:48
